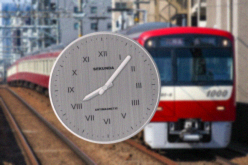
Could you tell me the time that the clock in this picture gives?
8:07
